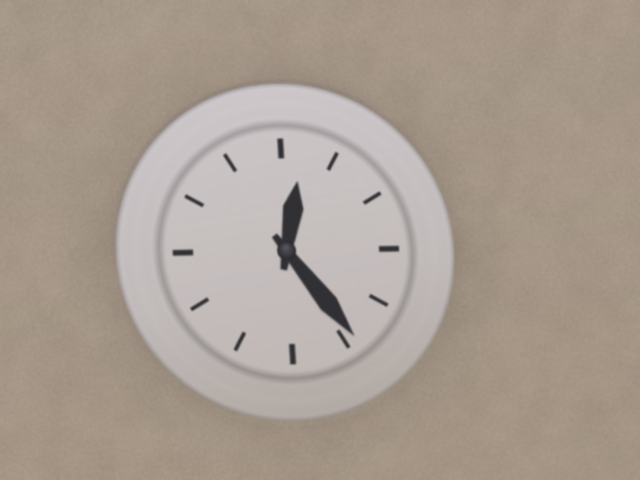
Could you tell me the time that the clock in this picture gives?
12:24
